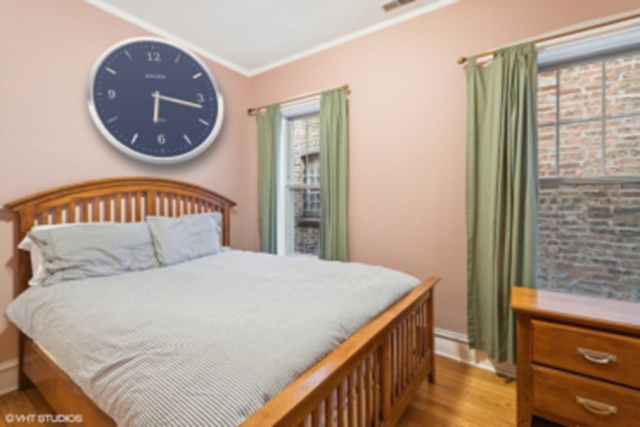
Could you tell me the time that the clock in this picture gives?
6:17
